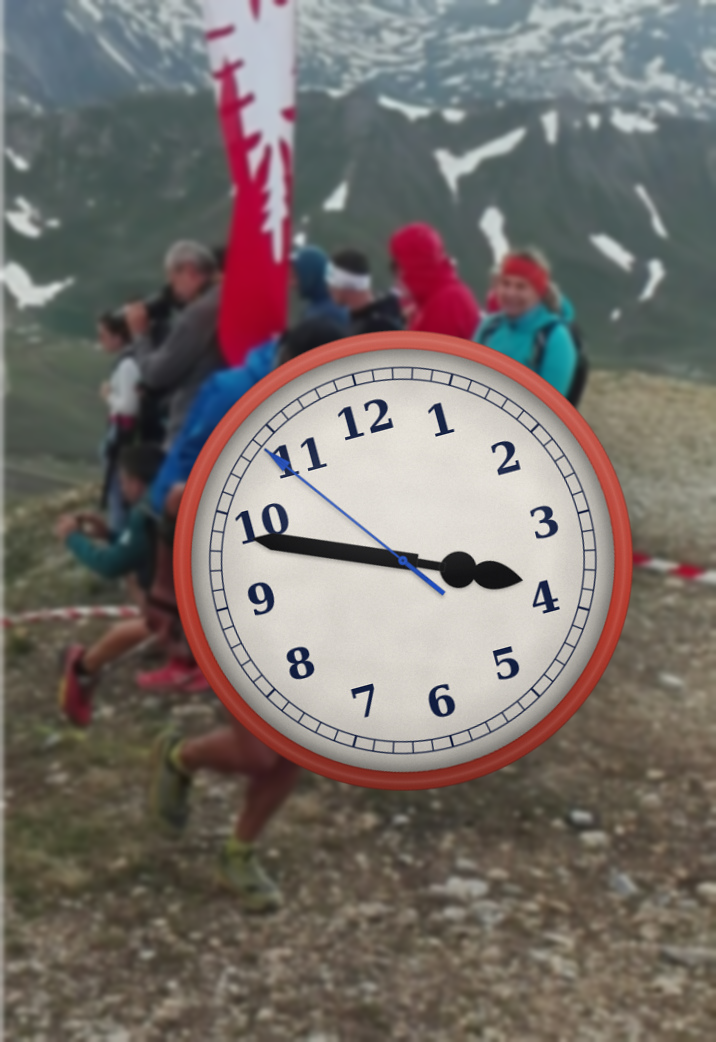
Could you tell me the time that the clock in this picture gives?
3:48:54
